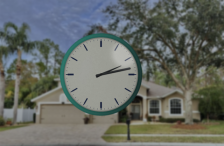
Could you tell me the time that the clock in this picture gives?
2:13
